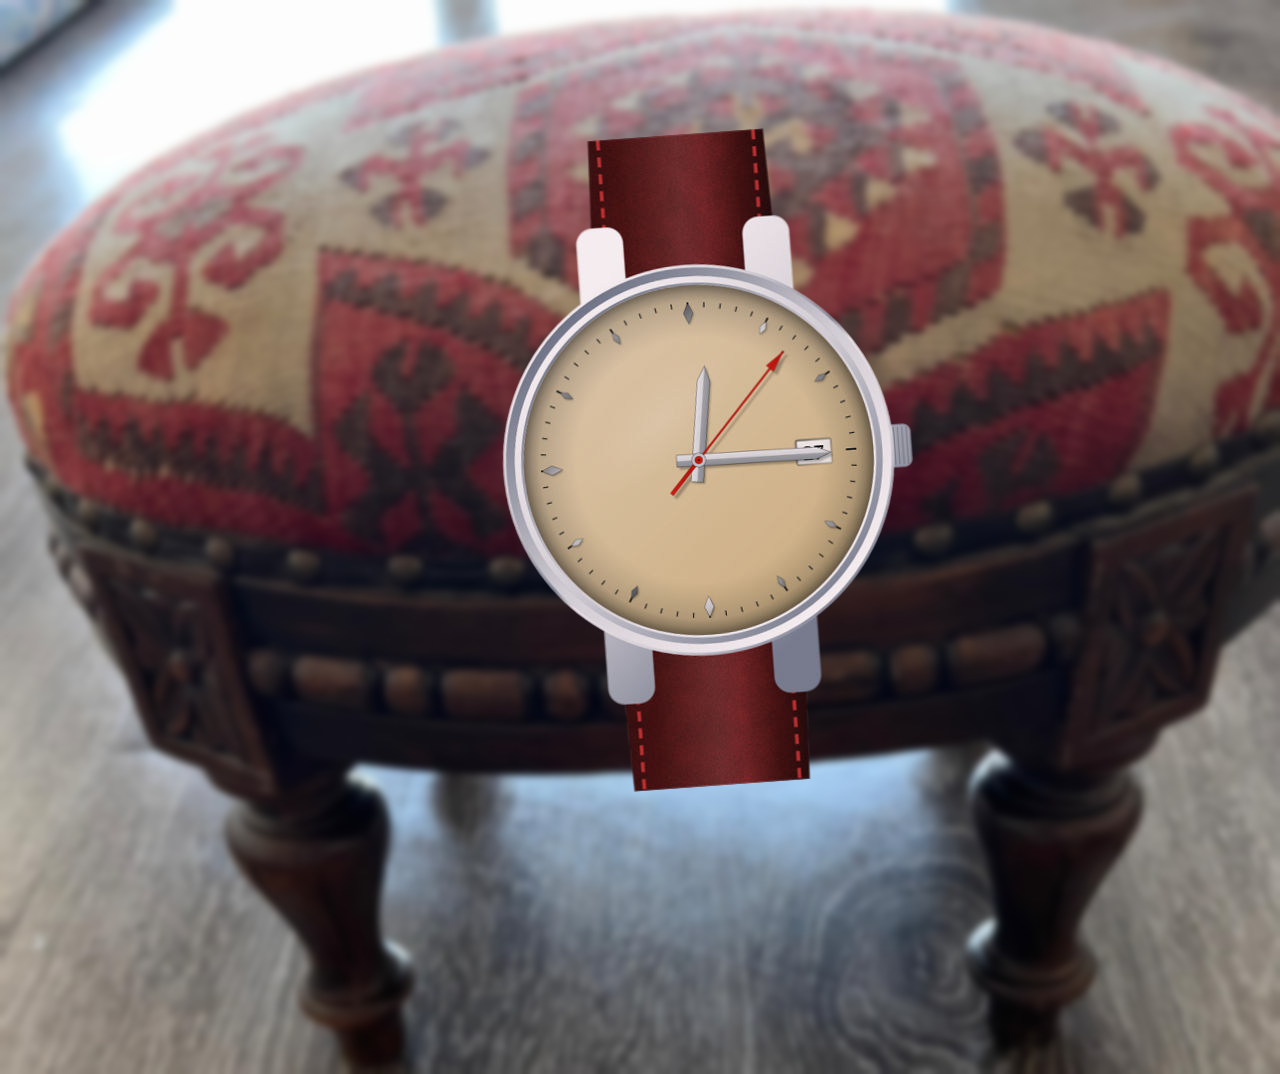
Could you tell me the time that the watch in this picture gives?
12:15:07
